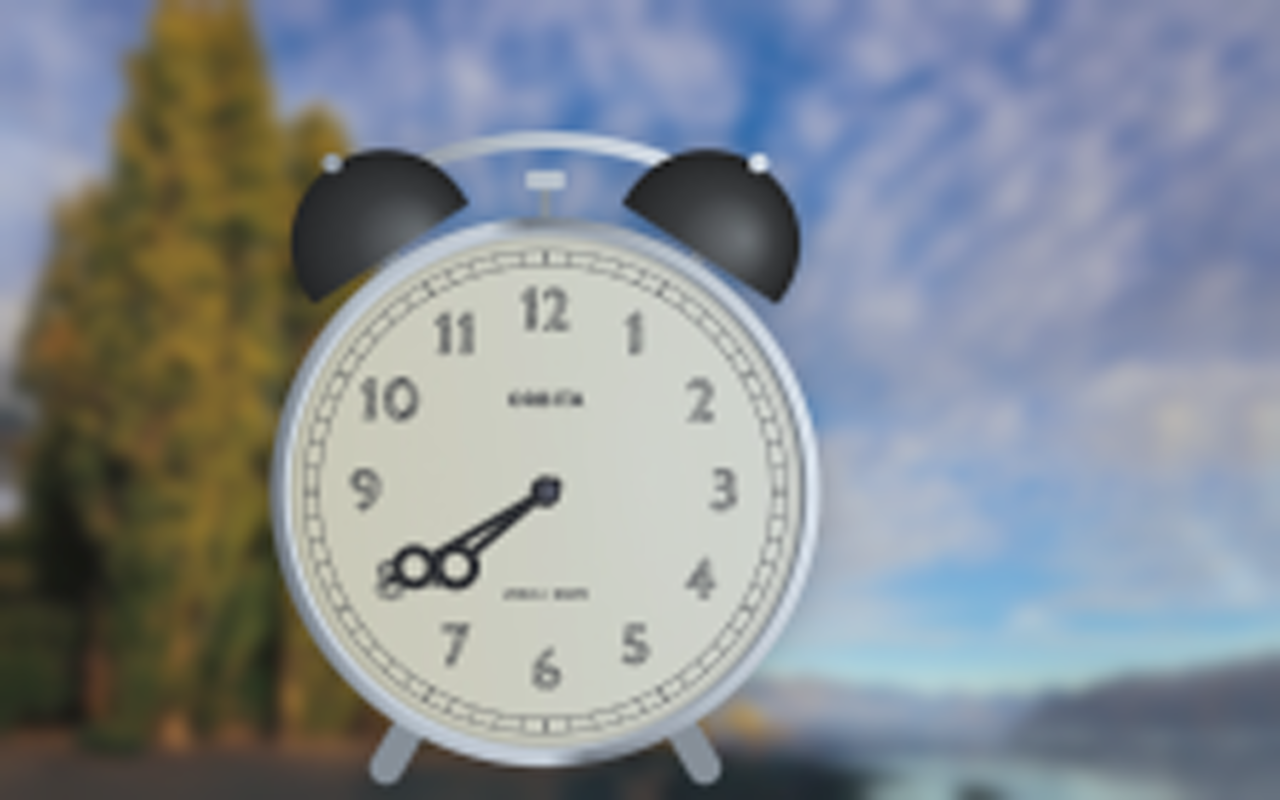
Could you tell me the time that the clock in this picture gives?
7:40
